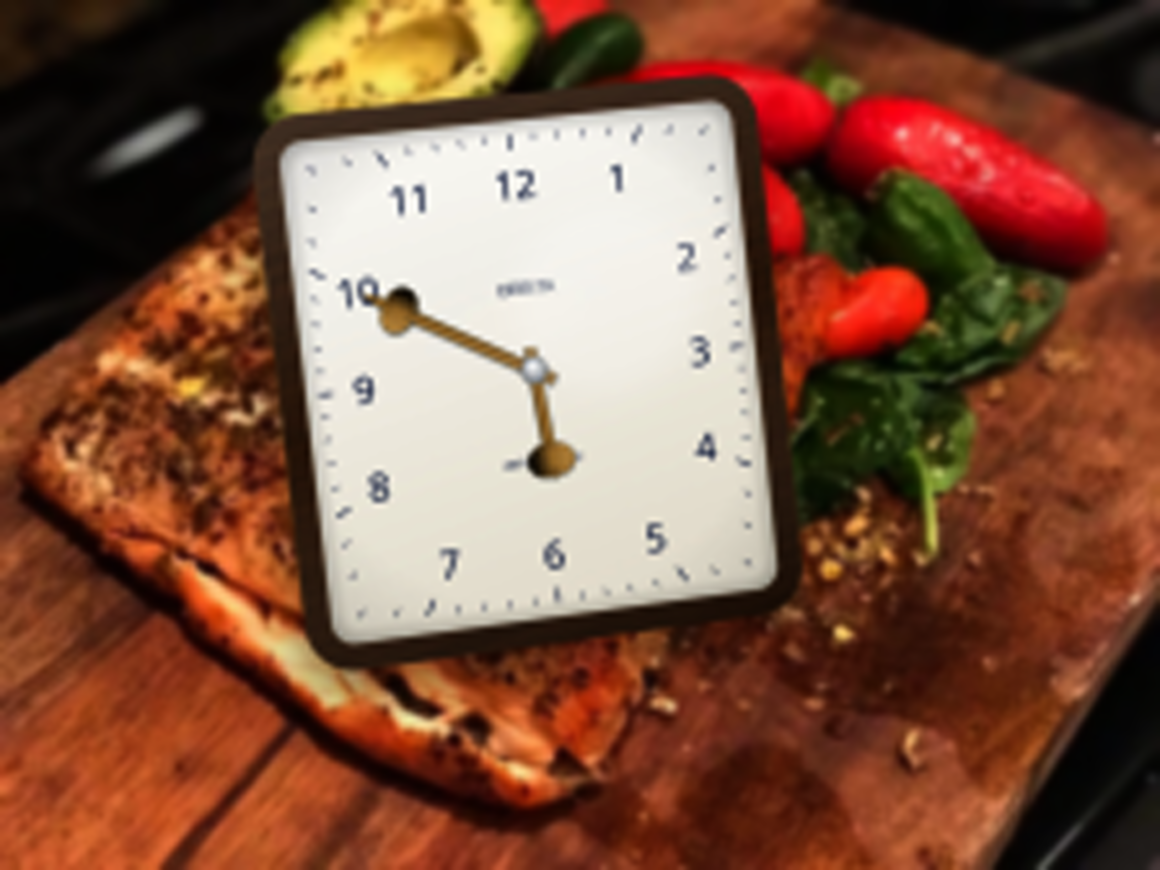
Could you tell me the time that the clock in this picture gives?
5:50
